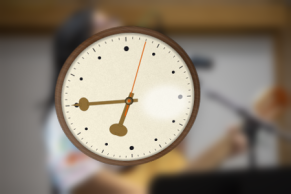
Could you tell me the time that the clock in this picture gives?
6:45:03
